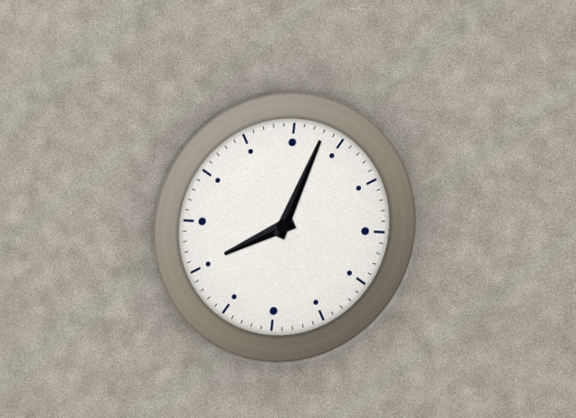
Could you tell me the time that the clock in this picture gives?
8:03
